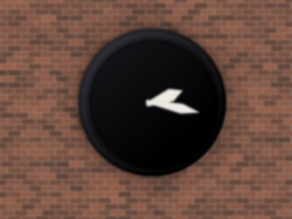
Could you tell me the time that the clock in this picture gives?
2:17
